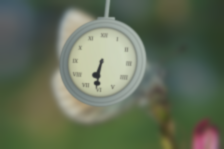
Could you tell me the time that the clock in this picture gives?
6:31
